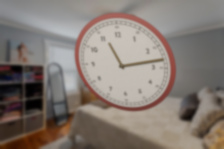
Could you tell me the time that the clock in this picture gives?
11:13
